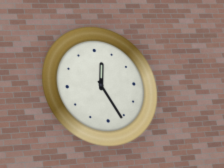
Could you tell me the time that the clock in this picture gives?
12:26
